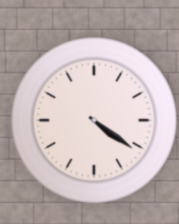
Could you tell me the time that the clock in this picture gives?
4:21
